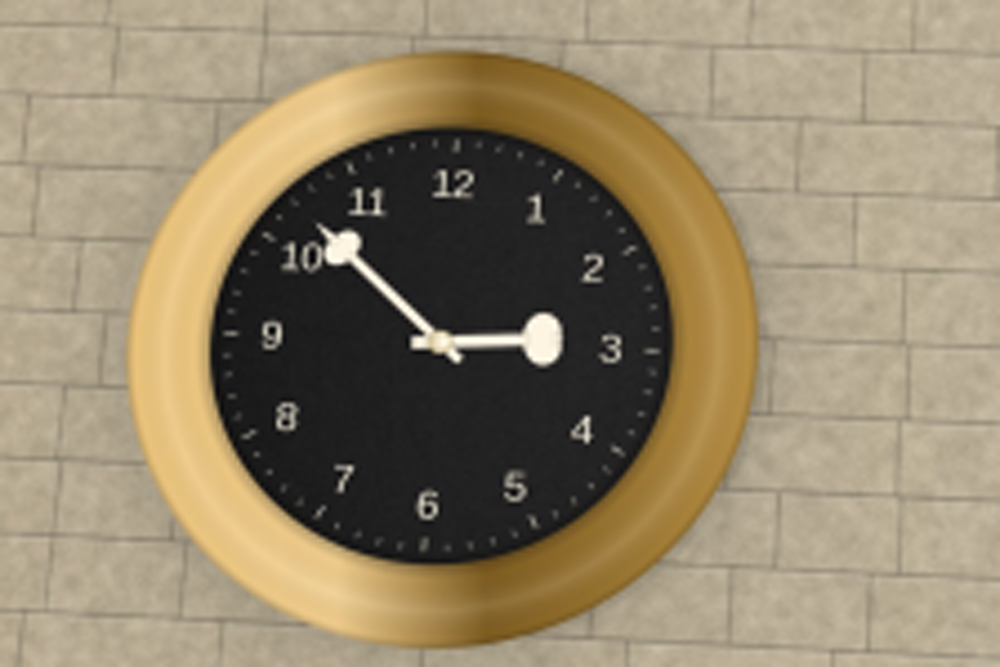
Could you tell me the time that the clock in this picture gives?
2:52
